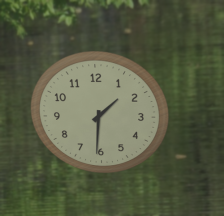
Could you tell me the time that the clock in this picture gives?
1:31
